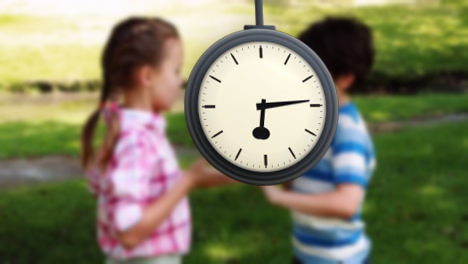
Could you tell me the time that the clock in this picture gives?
6:14
